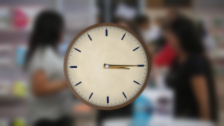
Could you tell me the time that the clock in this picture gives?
3:15
